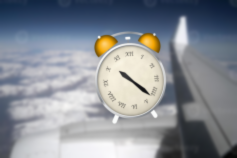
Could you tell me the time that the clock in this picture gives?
10:22
